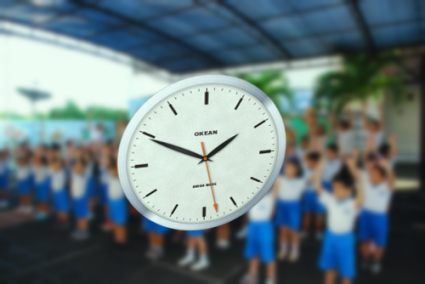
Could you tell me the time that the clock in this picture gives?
1:49:28
